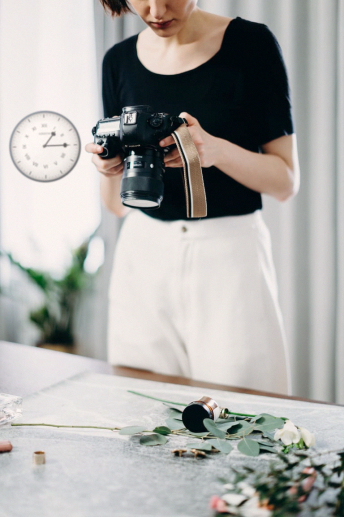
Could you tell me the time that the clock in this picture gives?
1:15
